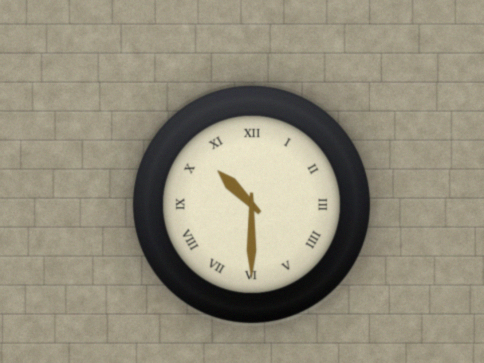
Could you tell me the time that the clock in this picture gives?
10:30
